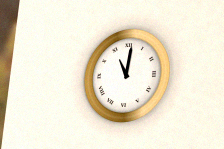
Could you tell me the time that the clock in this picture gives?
11:01
